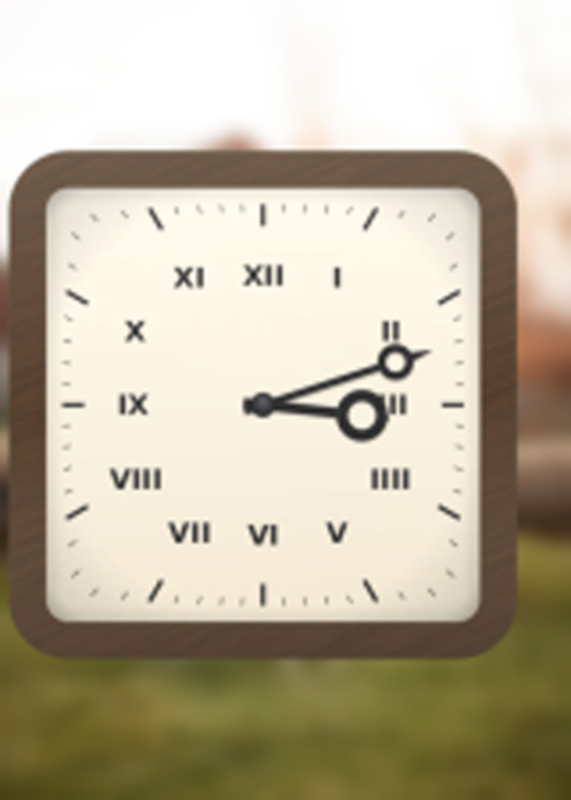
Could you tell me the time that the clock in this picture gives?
3:12
